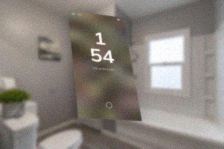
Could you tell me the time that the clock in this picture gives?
1:54
